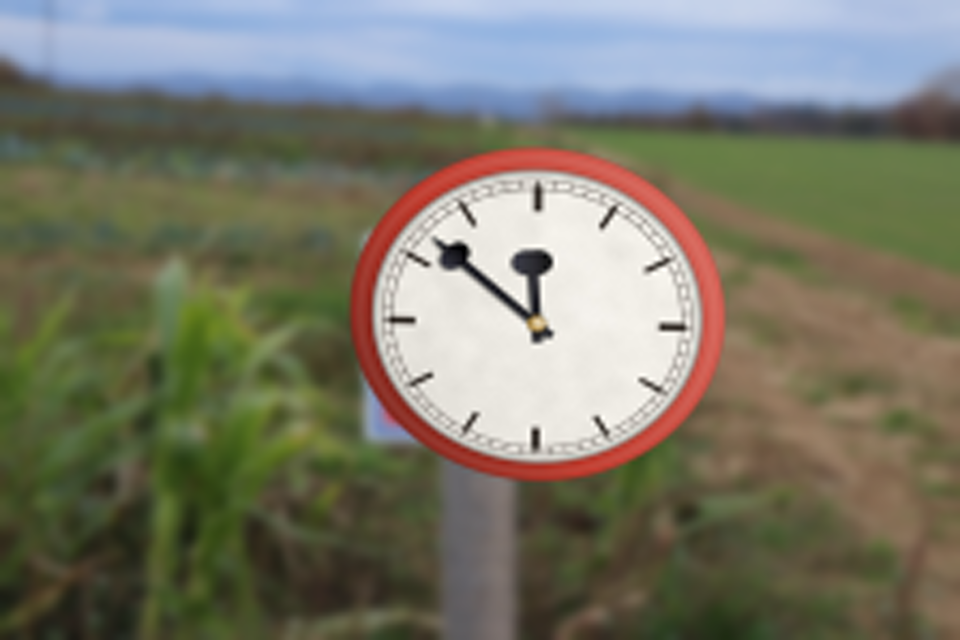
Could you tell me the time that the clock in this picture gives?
11:52
